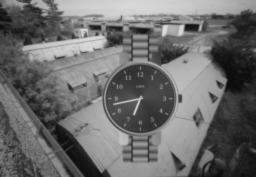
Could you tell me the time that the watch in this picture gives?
6:43
